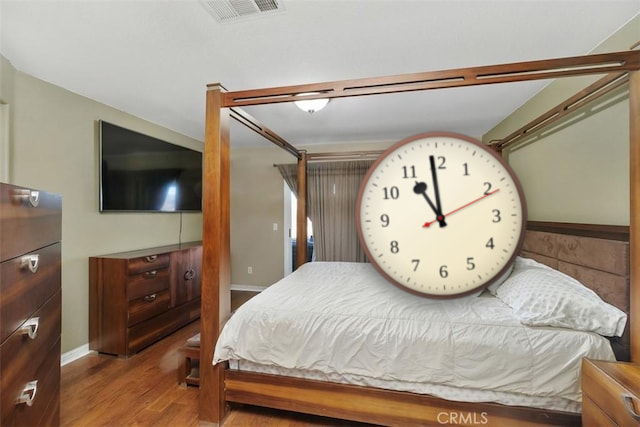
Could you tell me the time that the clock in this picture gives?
10:59:11
